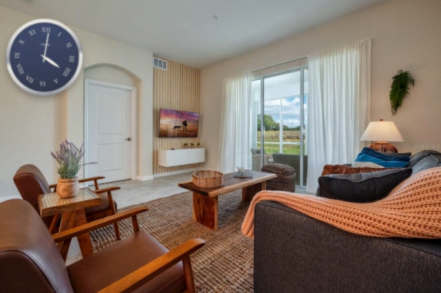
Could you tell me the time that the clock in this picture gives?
4:01
